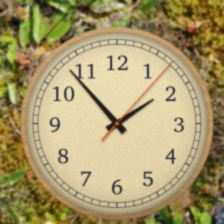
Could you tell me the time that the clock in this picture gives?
1:53:07
